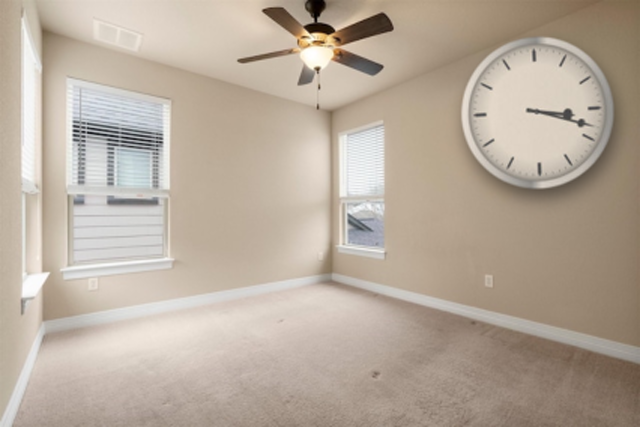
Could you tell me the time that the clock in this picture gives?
3:18
